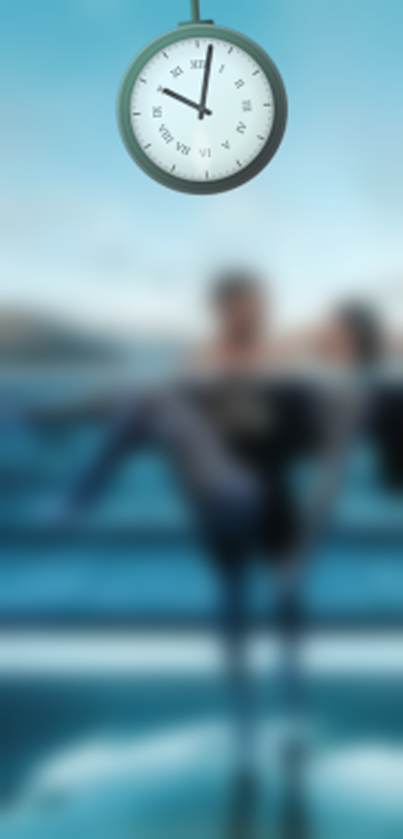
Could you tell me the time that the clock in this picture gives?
10:02
